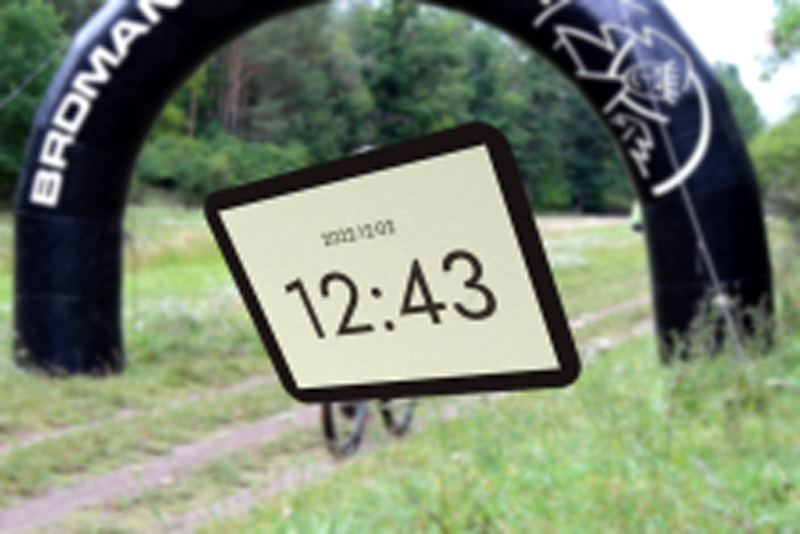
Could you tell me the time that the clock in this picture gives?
12:43
